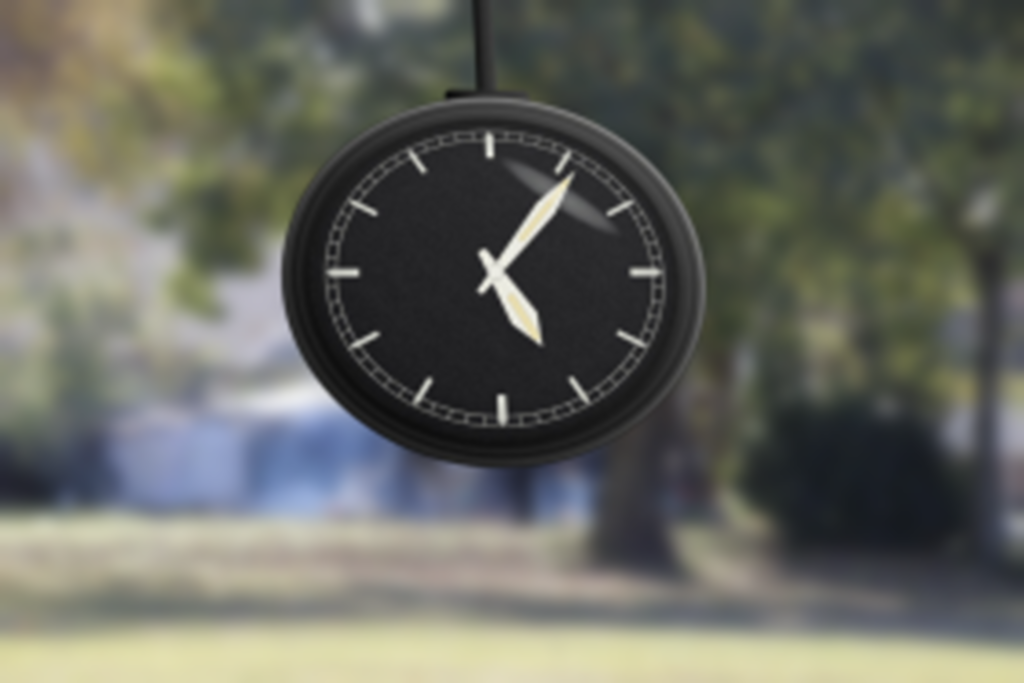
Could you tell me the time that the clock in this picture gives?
5:06
